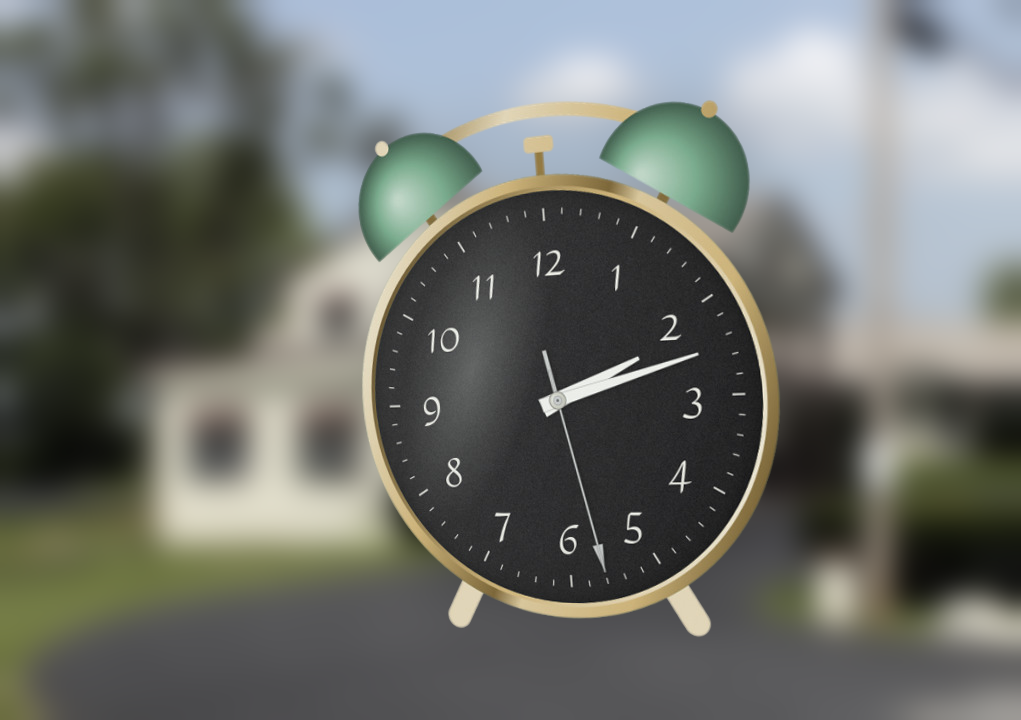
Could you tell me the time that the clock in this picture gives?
2:12:28
